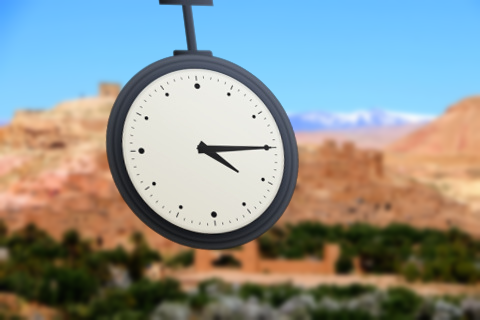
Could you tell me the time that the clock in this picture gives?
4:15
